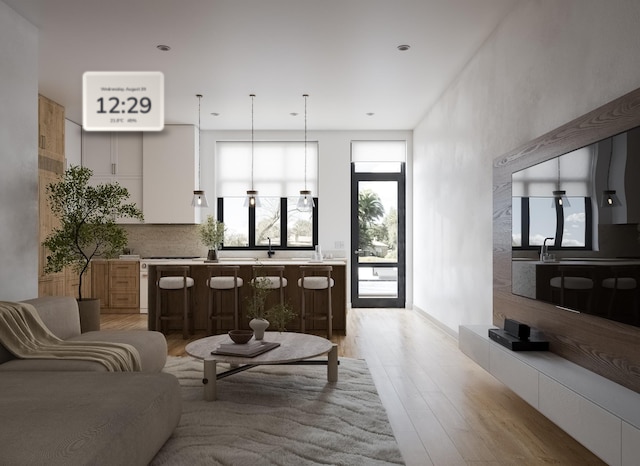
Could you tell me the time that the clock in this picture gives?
12:29
